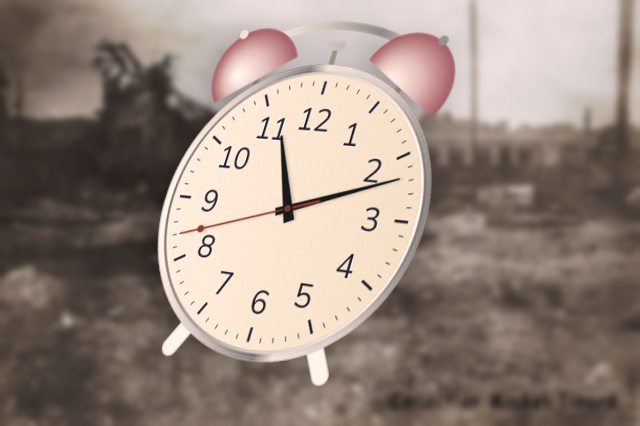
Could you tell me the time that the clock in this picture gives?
11:11:42
